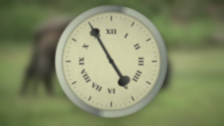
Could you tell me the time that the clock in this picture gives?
4:55
